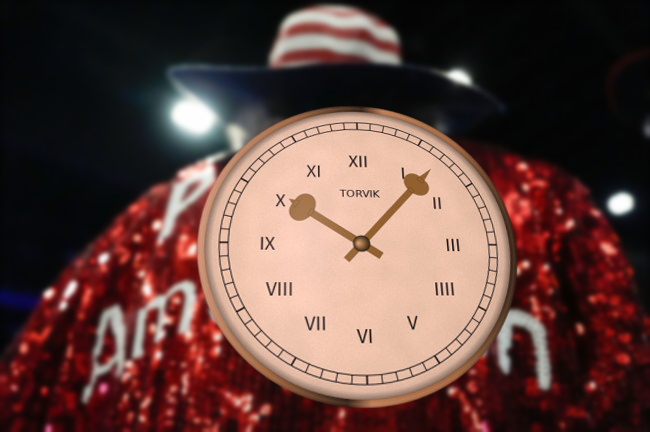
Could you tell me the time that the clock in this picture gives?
10:07
